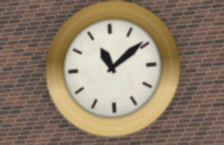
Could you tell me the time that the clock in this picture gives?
11:09
